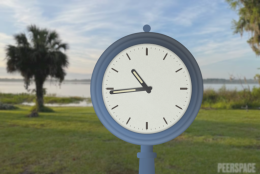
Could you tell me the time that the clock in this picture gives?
10:44
